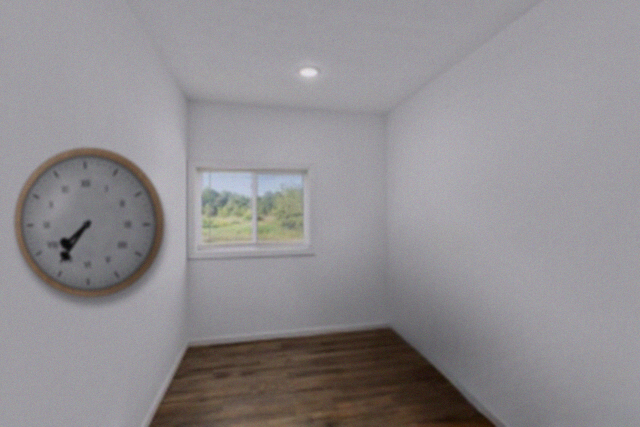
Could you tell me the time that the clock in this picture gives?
7:36
